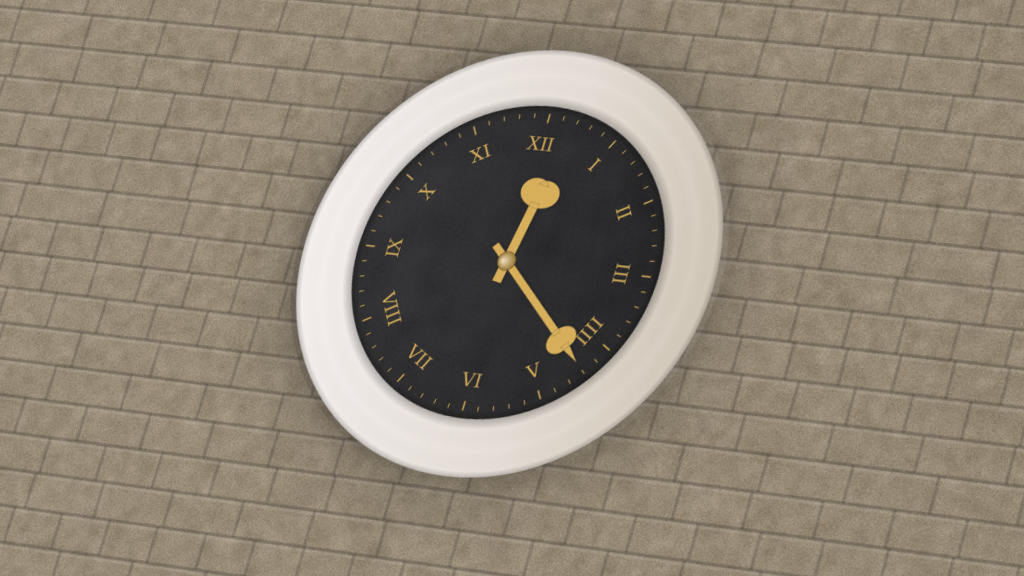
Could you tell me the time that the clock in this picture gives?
12:22
